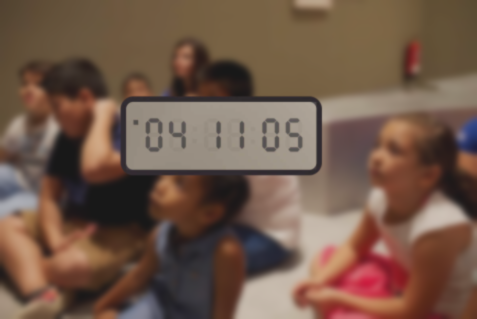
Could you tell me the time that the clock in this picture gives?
4:11:05
